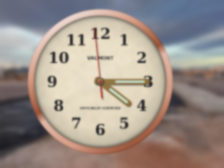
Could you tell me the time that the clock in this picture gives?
4:14:59
